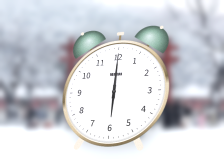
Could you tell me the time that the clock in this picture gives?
6:00
